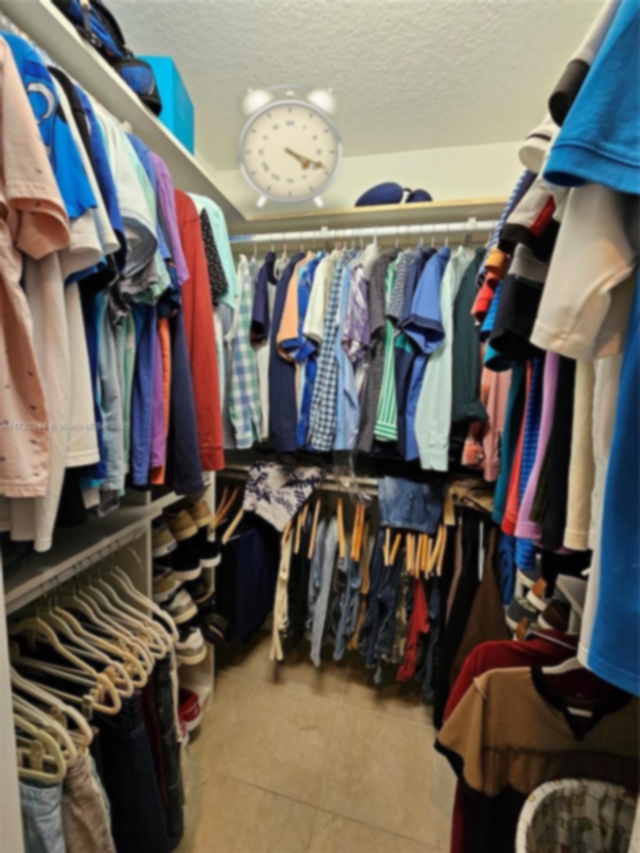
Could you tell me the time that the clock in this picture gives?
4:19
